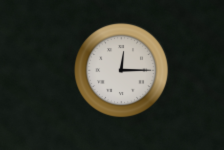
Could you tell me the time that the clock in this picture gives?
12:15
